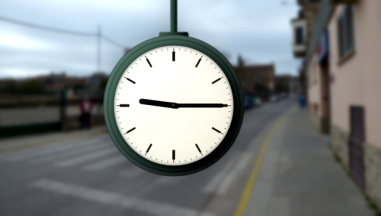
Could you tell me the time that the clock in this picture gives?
9:15
